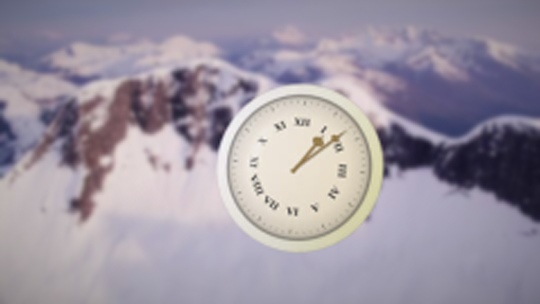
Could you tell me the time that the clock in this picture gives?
1:08
